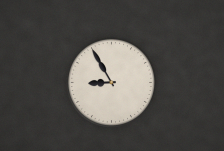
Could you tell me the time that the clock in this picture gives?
8:55
